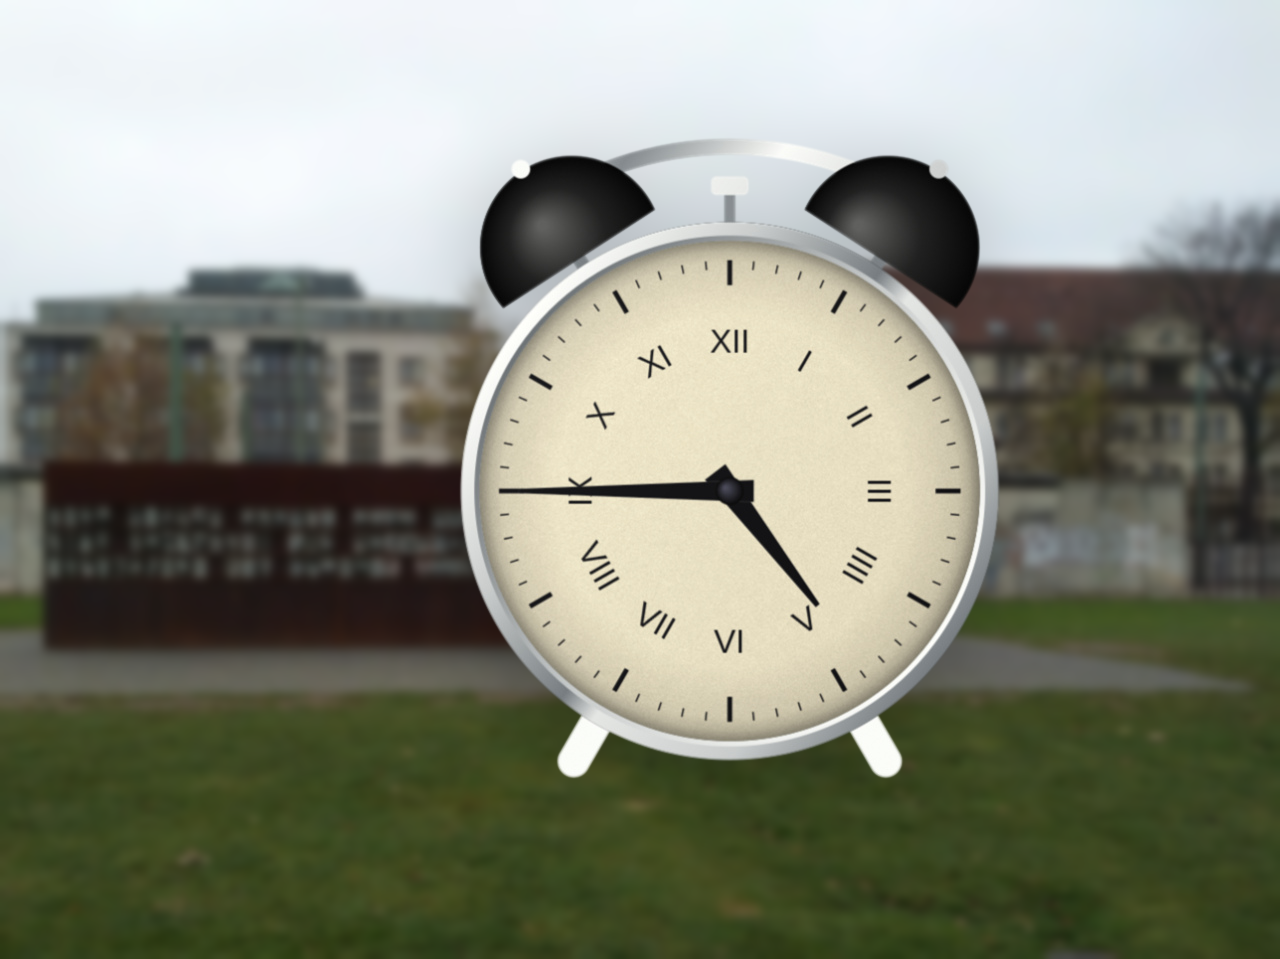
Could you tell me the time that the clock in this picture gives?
4:45
